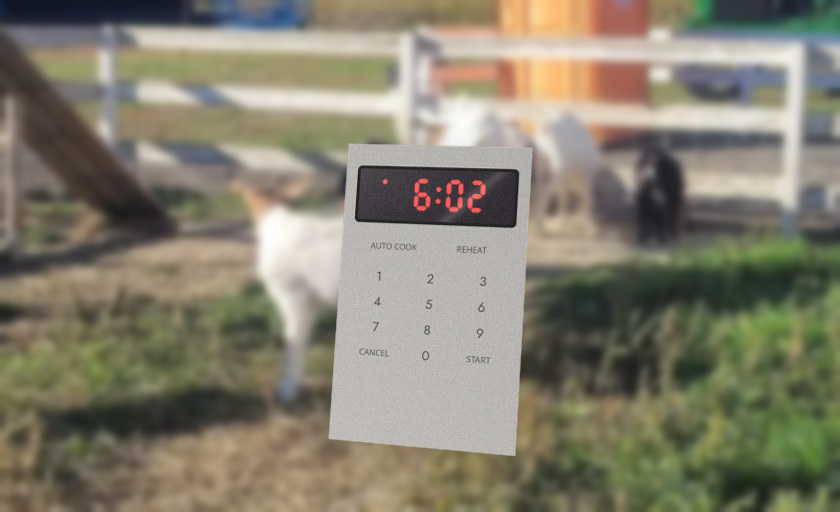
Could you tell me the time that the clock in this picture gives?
6:02
